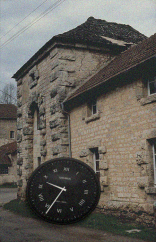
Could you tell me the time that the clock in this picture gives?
9:34
